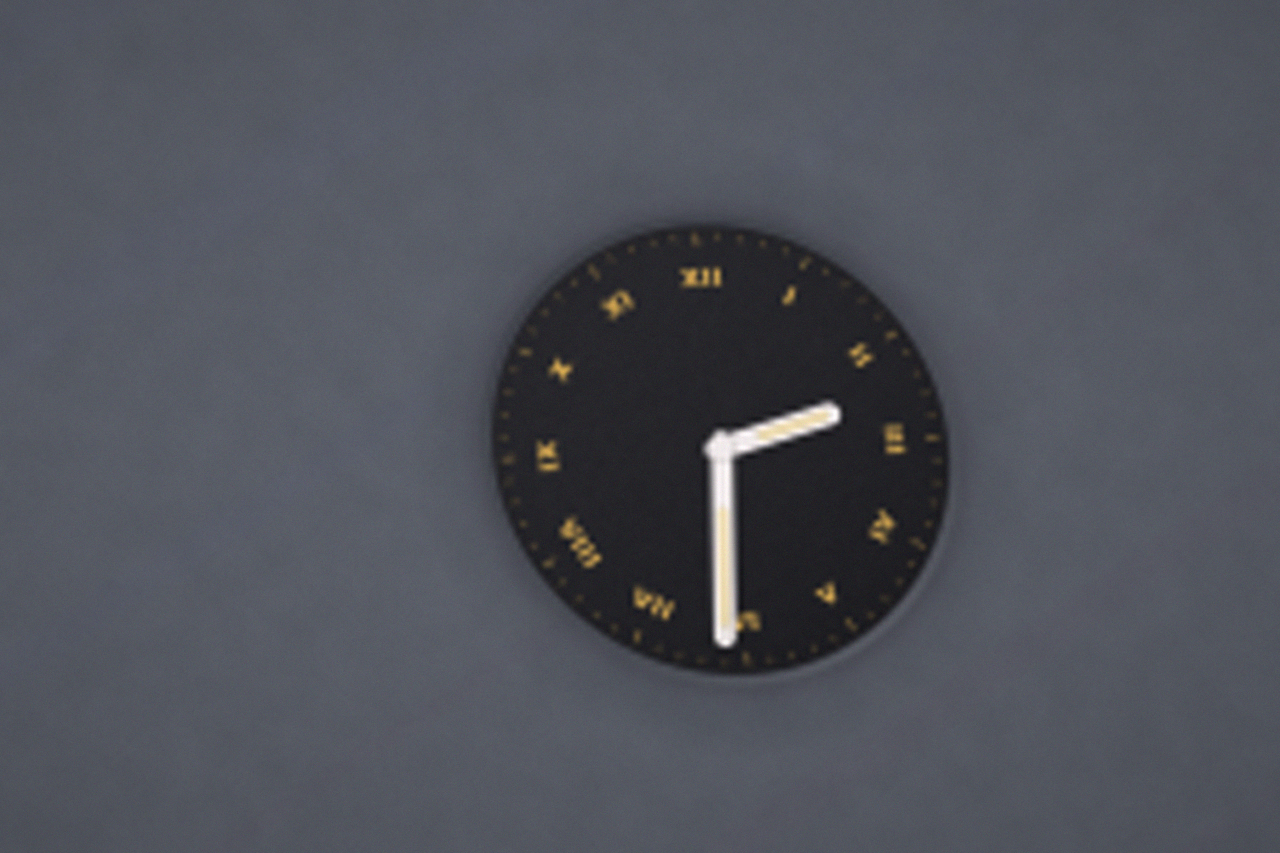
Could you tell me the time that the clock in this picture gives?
2:31
